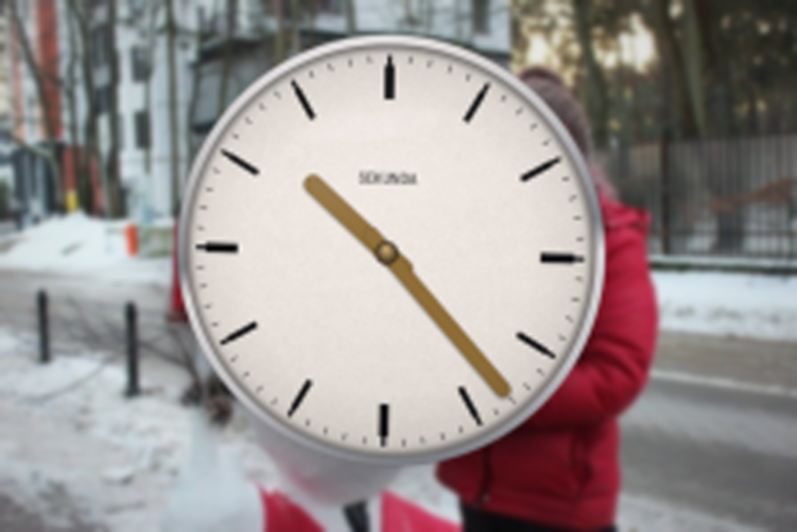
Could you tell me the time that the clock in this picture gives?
10:23
